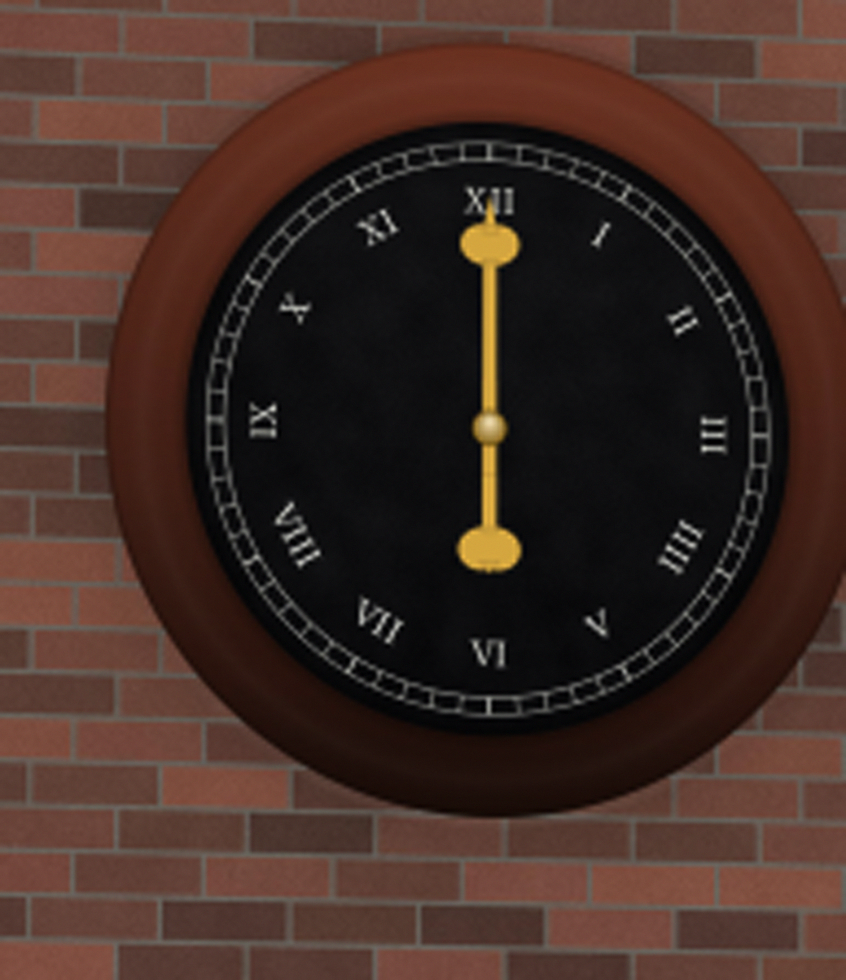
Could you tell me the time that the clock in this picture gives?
6:00
